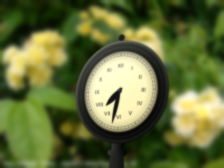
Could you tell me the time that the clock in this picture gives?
7:32
